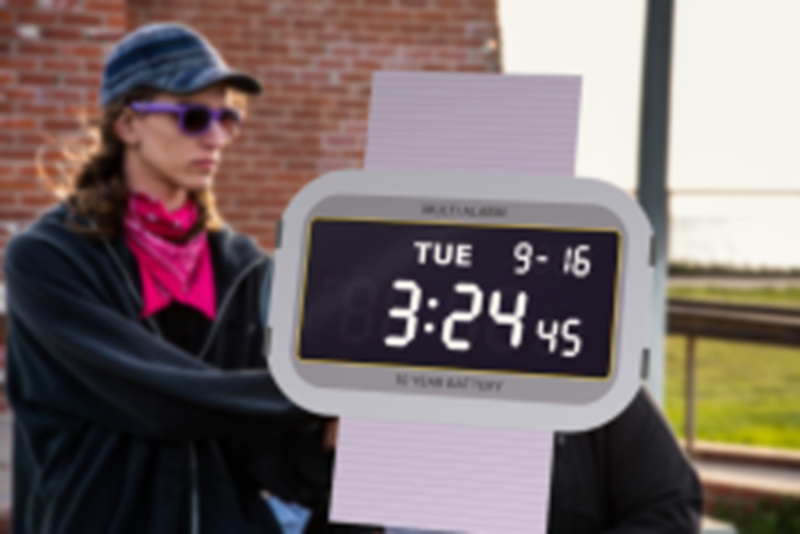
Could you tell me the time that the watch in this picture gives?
3:24:45
